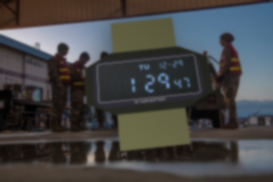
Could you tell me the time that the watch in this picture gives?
1:29:47
